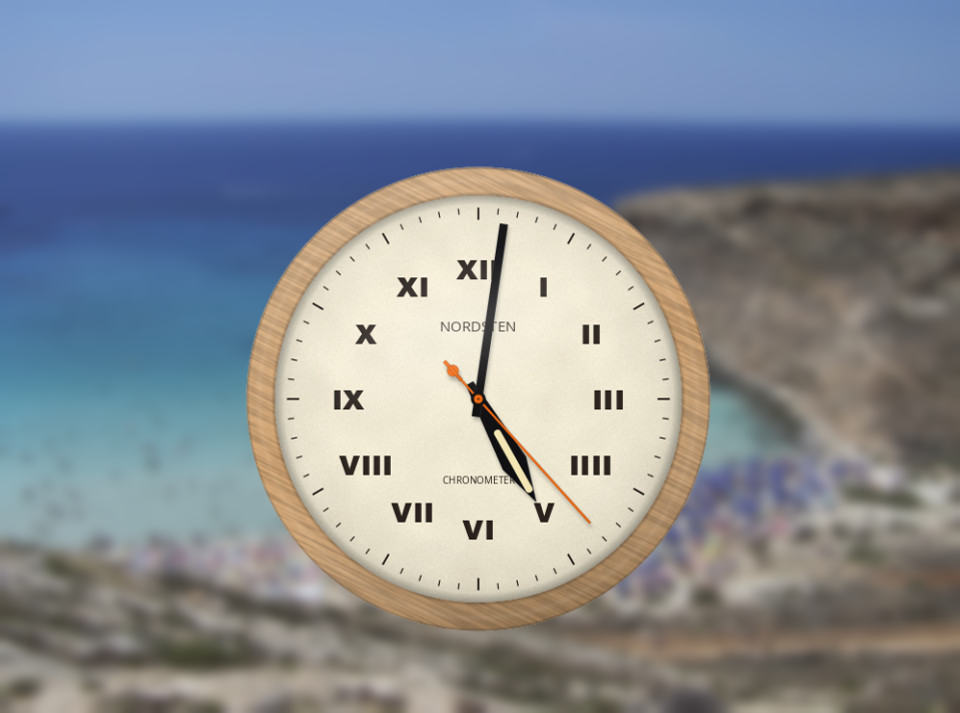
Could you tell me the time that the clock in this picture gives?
5:01:23
